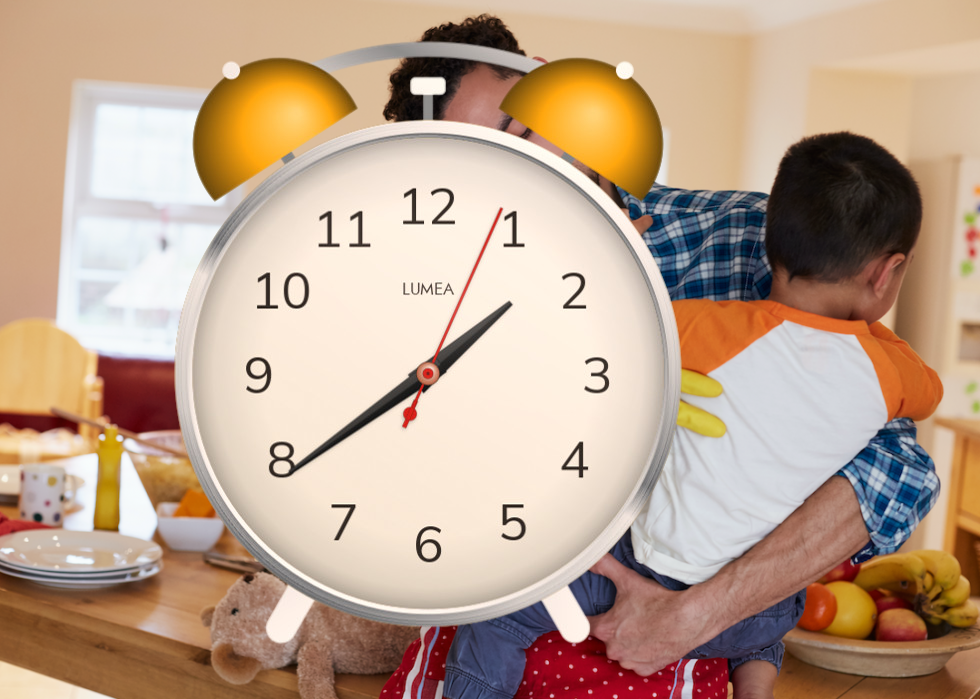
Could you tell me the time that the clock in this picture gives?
1:39:04
